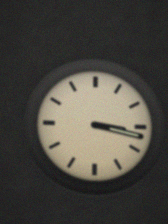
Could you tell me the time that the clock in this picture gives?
3:17
